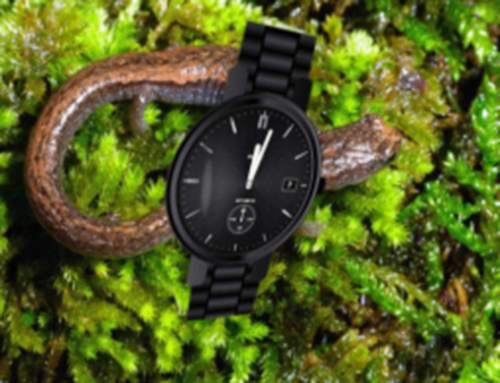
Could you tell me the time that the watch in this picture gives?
12:02
